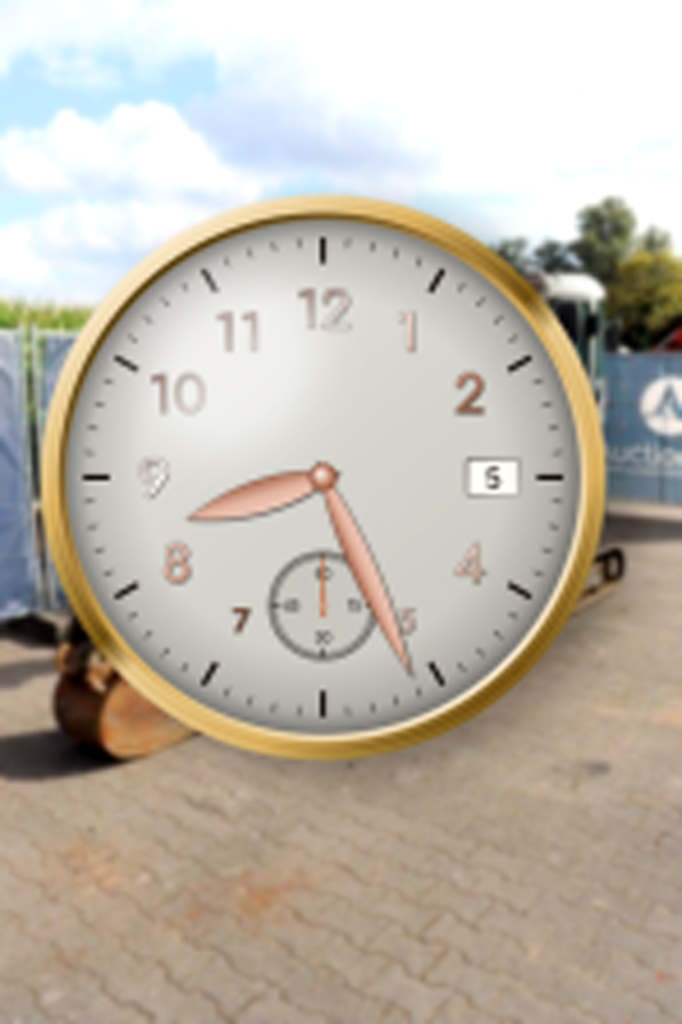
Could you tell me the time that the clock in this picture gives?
8:26
